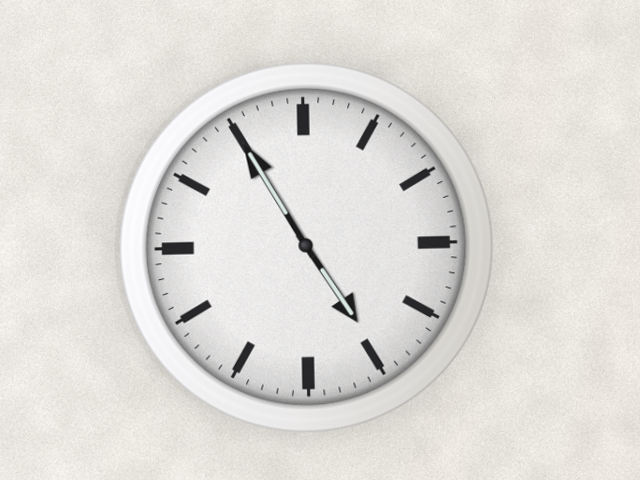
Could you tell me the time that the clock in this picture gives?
4:55
